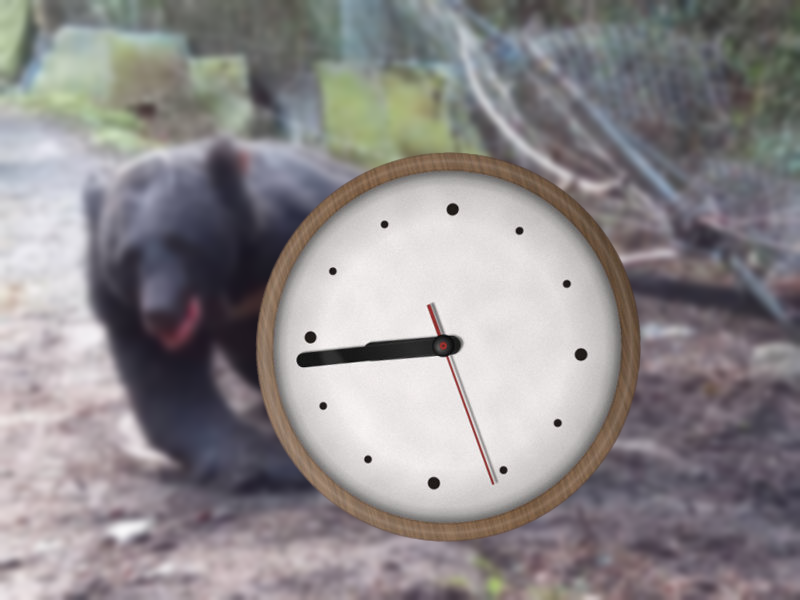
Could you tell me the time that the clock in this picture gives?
8:43:26
